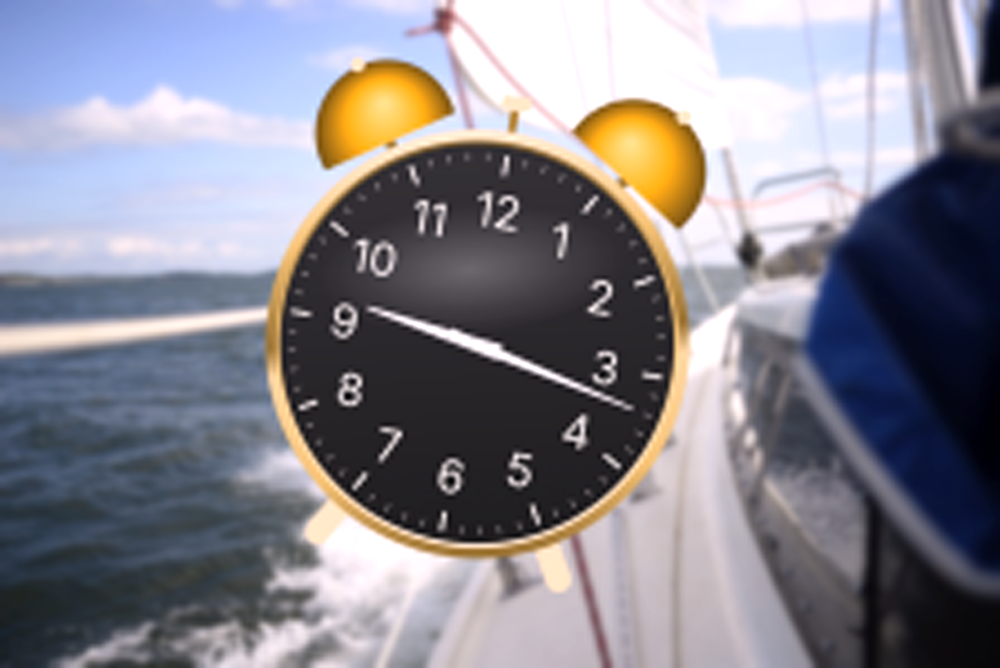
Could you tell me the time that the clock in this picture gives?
9:17
